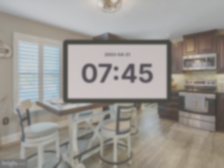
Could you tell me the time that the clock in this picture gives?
7:45
